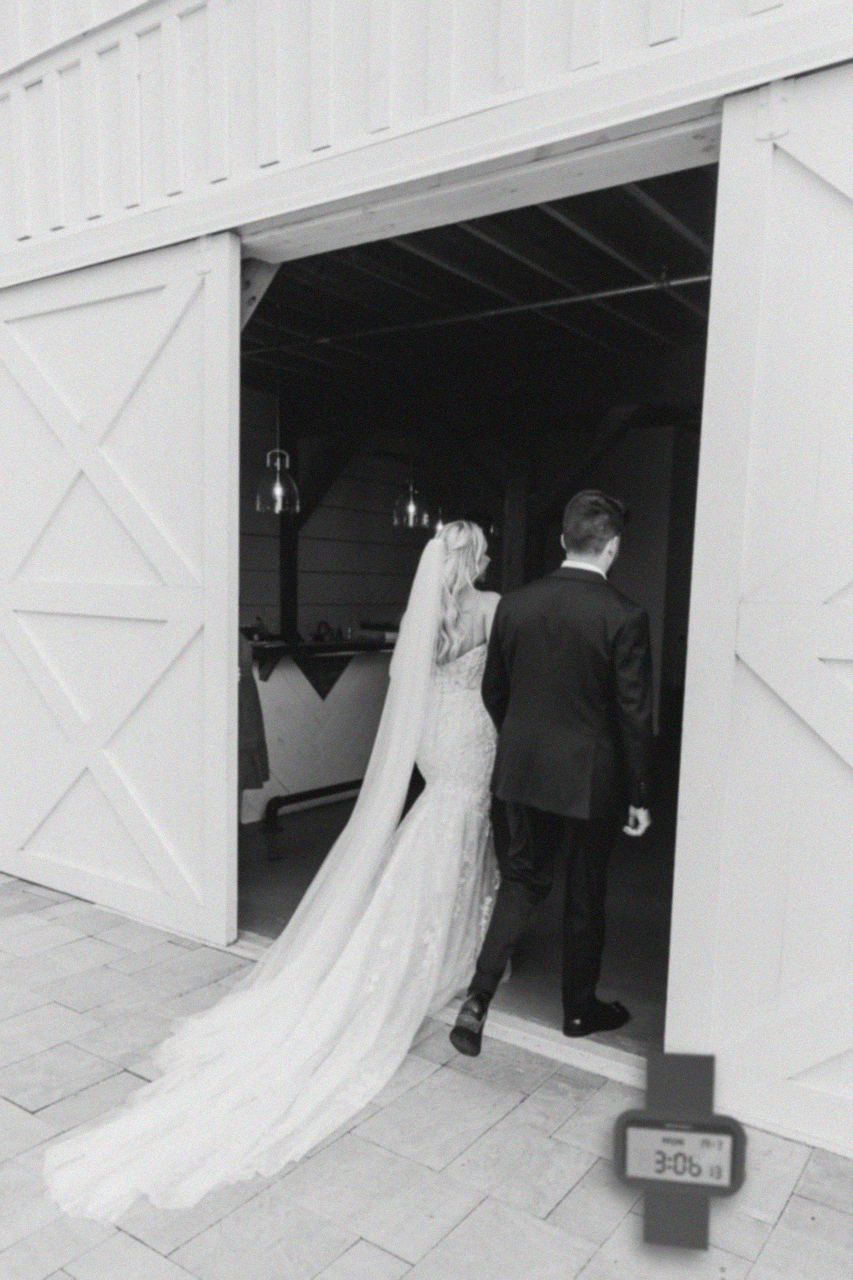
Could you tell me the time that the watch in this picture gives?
3:06
